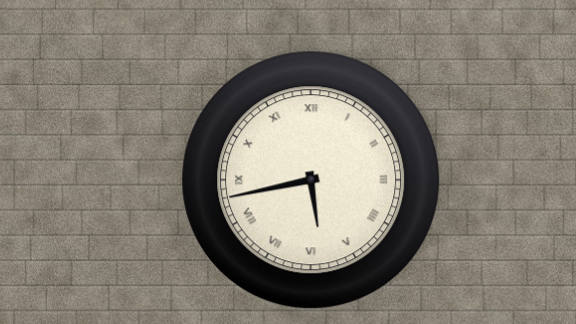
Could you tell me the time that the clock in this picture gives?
5:43
